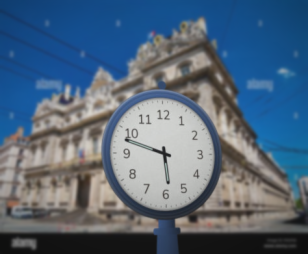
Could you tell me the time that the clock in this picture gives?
5:48
